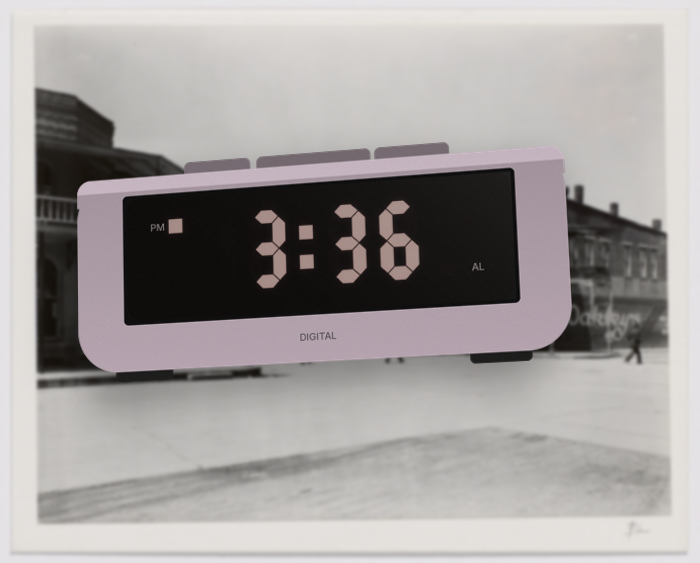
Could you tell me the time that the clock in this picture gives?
3:36
